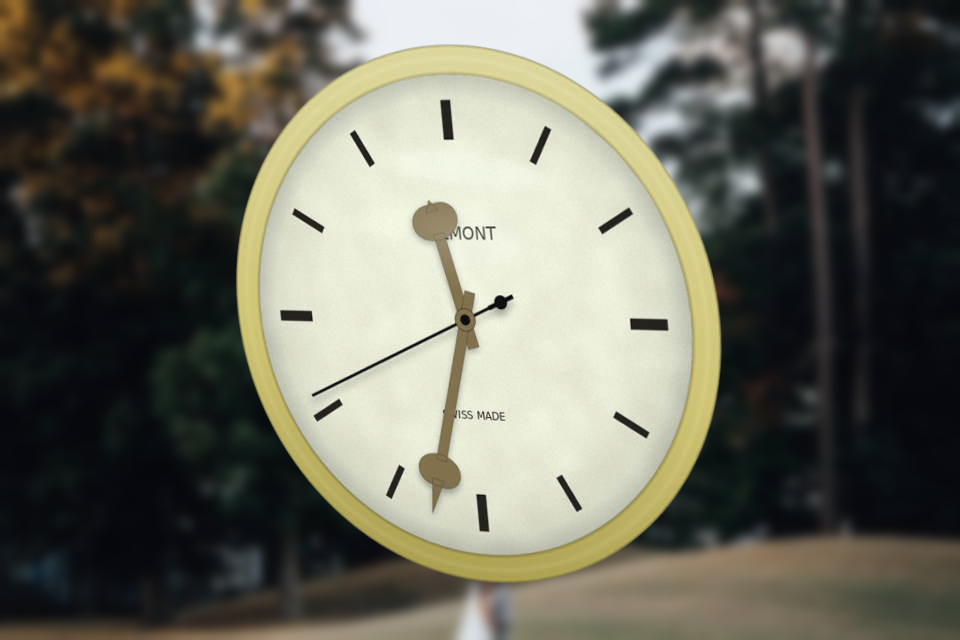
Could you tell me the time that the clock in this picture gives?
11:32:41
